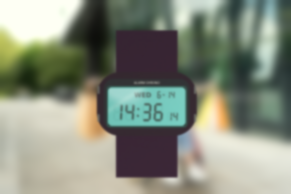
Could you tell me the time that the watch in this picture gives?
14:36
